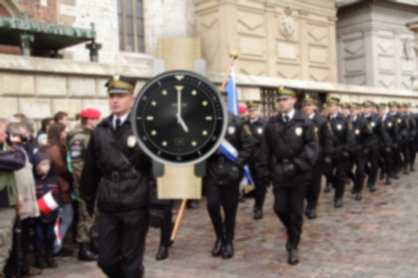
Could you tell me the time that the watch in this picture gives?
5:00
